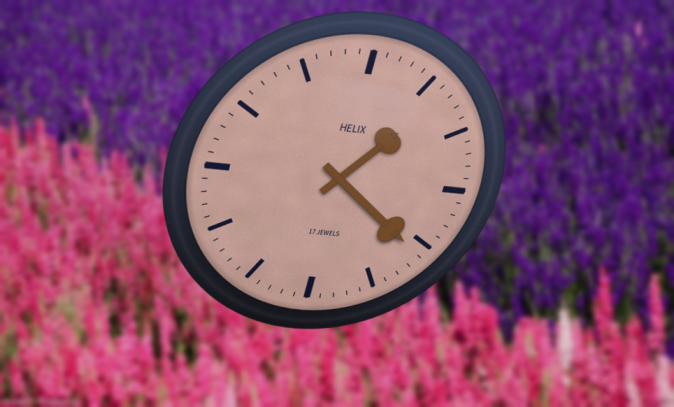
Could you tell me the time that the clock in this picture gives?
1:21
